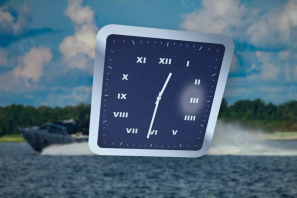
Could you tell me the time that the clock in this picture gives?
12:31
